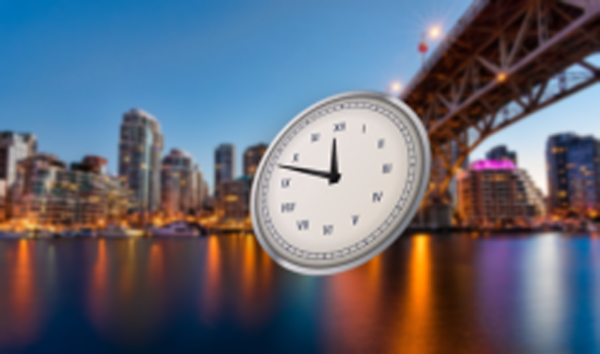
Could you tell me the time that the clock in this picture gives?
11:48
